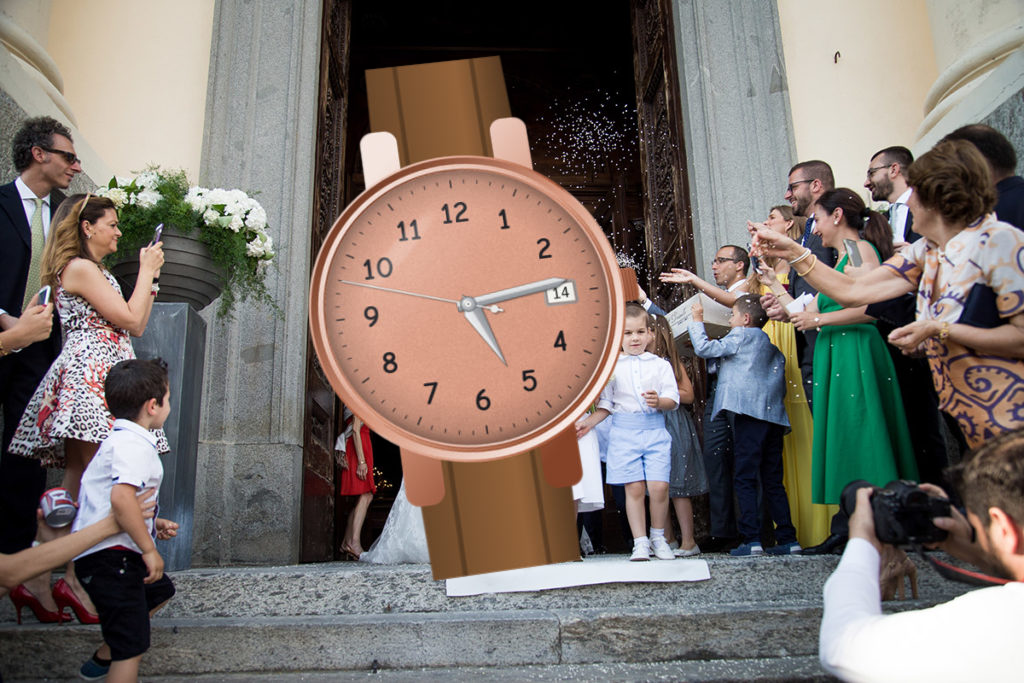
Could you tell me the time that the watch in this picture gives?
5:13:48
